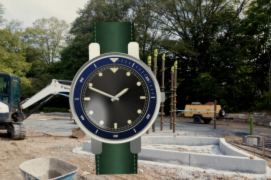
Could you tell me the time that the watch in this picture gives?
1:49
